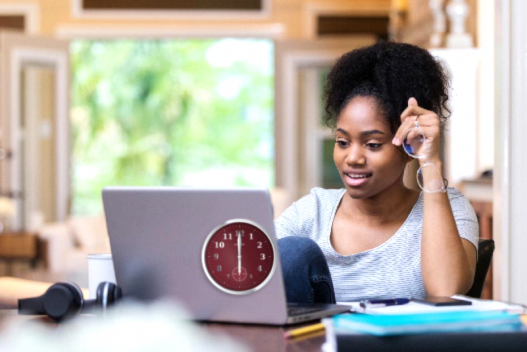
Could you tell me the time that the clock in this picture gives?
6:00
